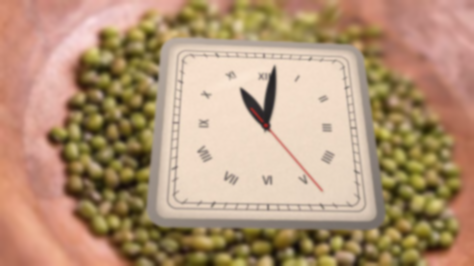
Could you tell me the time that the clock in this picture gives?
11:01:24
